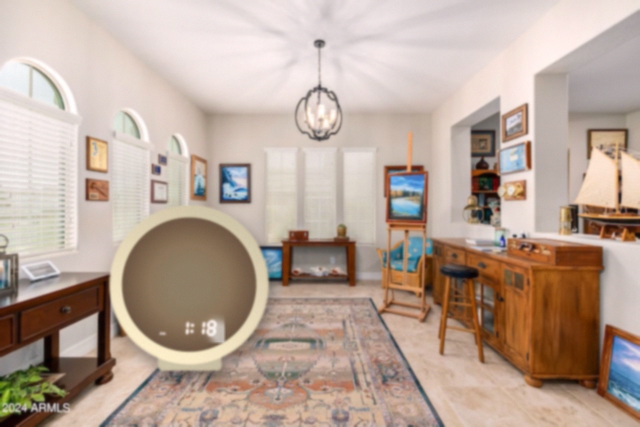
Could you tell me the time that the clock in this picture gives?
1:18
